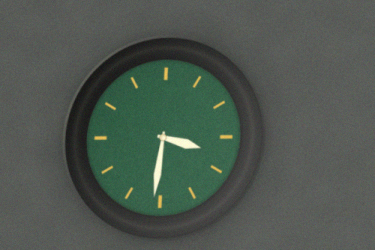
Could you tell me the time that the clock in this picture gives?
3:31
